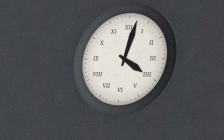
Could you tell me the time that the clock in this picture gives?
4:02
